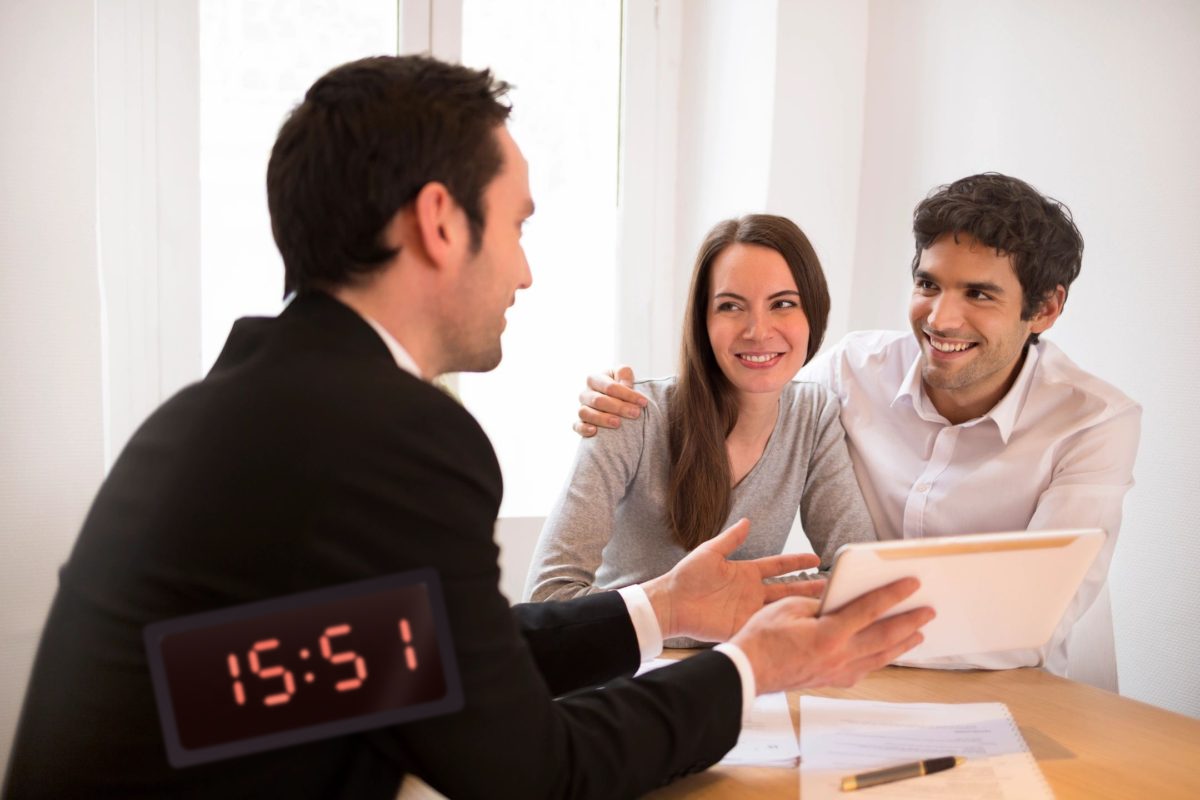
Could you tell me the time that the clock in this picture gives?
15:51
